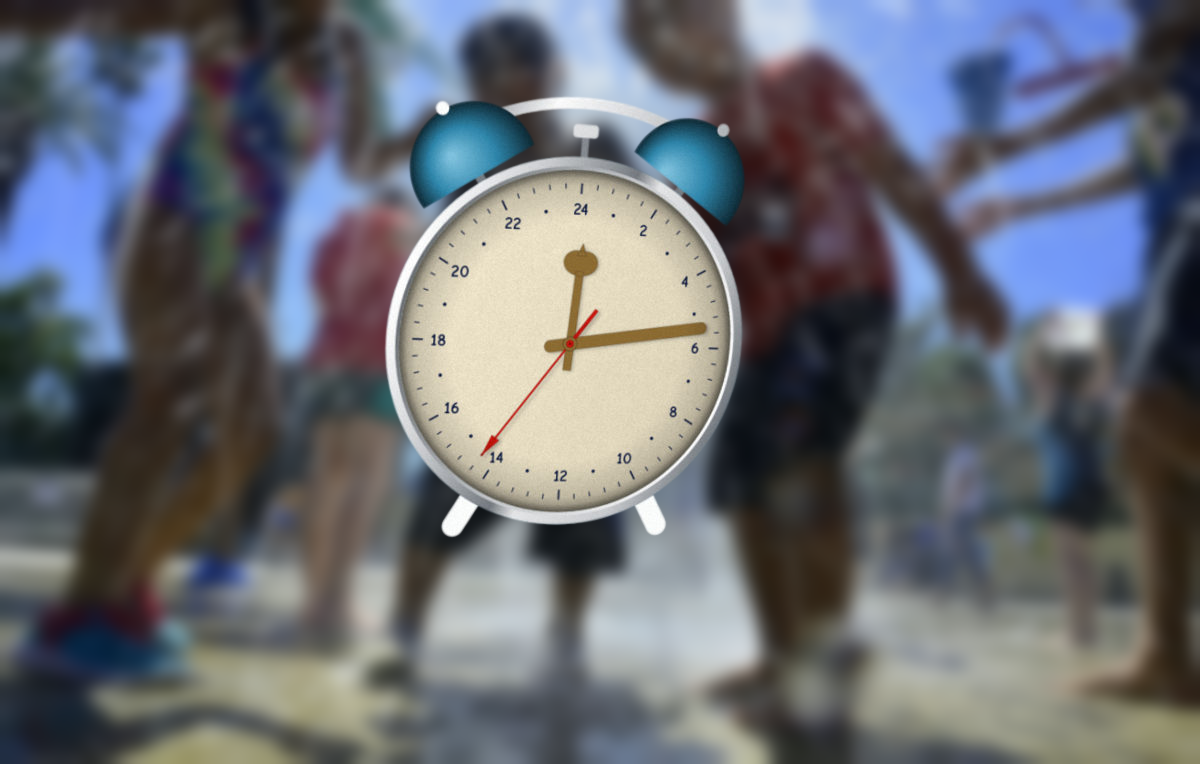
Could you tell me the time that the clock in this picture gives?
0:13:36
